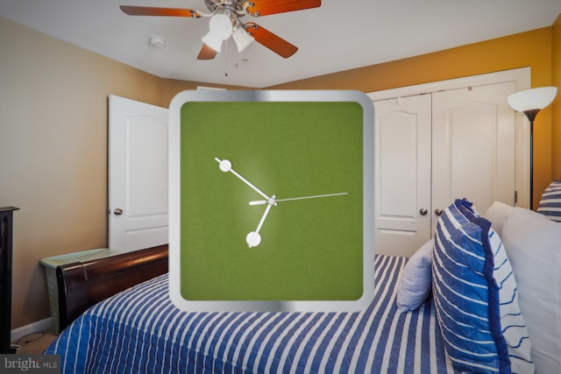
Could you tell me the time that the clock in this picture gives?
6:51:14
